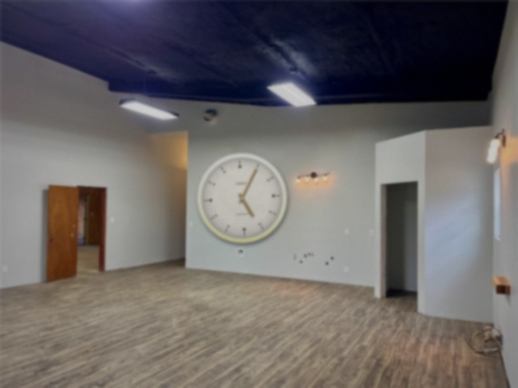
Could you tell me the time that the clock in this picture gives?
5:05
